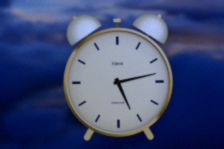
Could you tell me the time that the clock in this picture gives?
5:13
